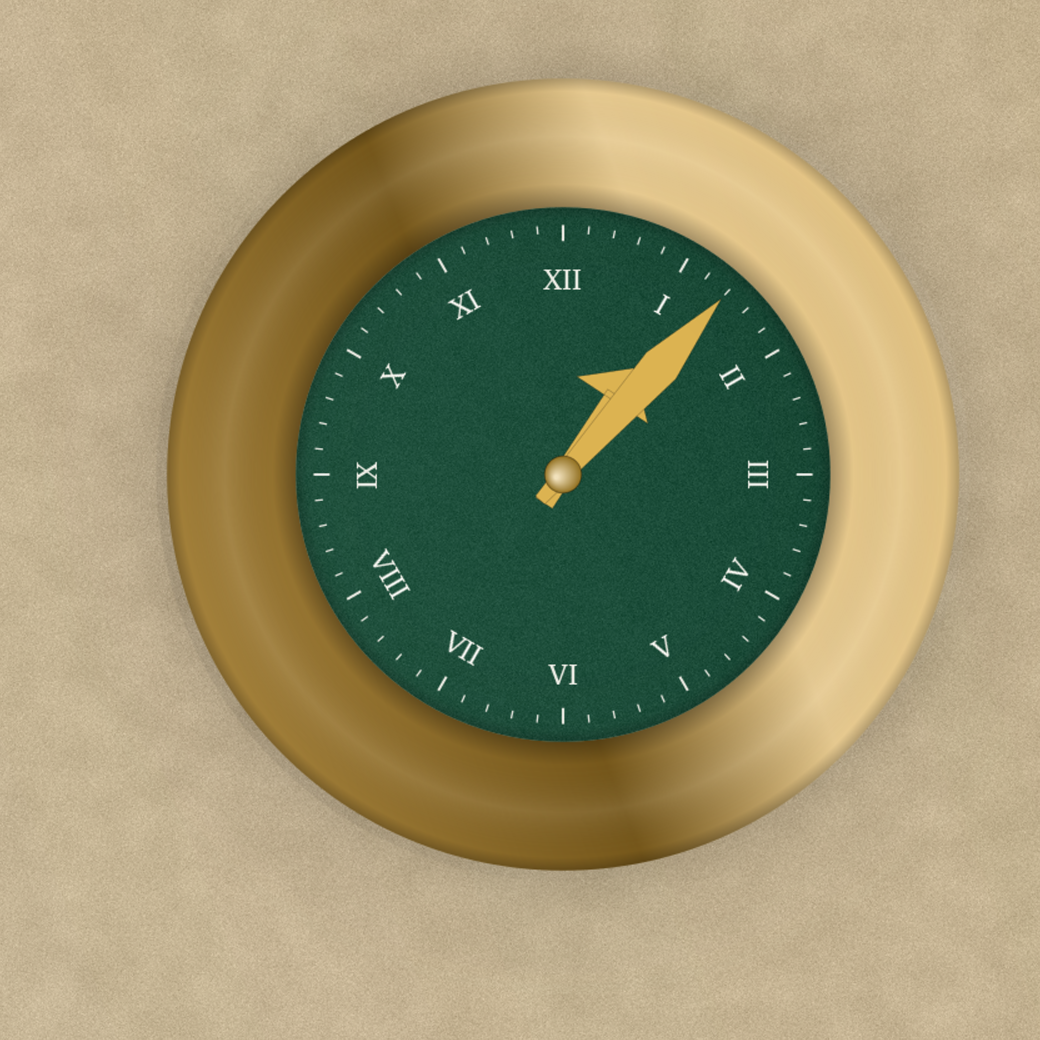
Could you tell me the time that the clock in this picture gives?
1:07
